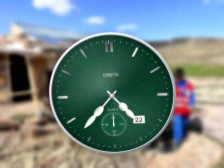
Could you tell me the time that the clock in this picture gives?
4:37
